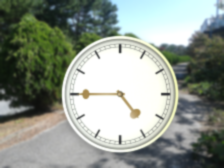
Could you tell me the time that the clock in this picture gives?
4:45
